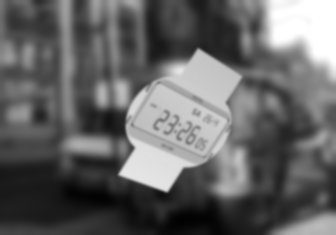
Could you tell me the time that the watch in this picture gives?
23:26
